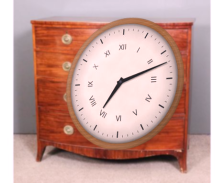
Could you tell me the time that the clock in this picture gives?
7:12
